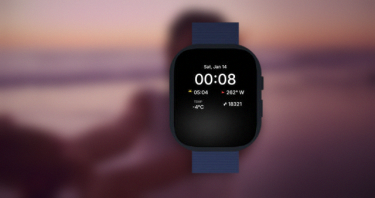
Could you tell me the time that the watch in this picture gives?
0:08
